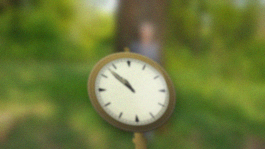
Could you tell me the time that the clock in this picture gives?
10:53
